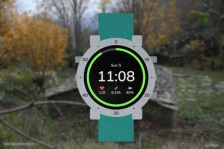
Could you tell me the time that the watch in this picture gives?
11:08
